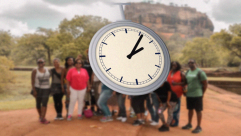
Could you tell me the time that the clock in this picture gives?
2:06
